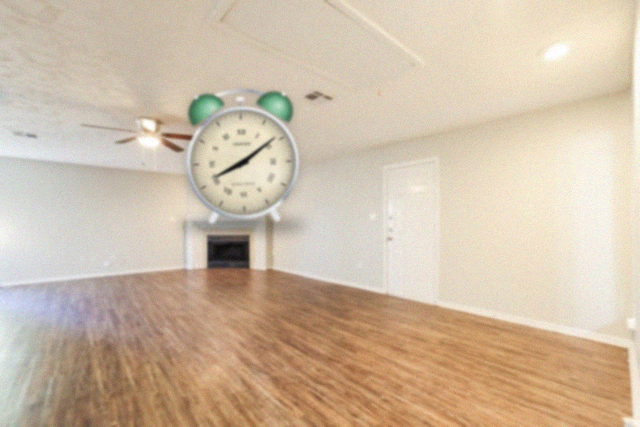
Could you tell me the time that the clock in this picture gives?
8:09
